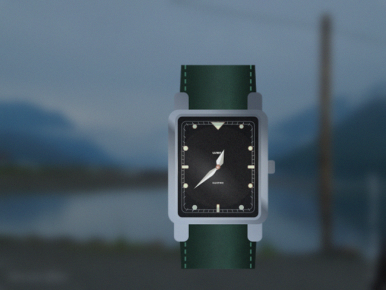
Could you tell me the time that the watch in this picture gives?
12:38
